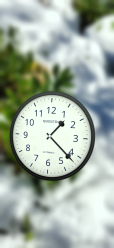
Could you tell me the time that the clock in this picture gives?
1:22
